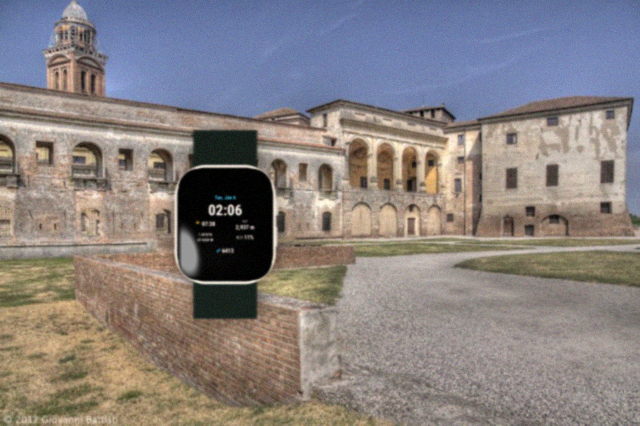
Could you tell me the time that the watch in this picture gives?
2:06
